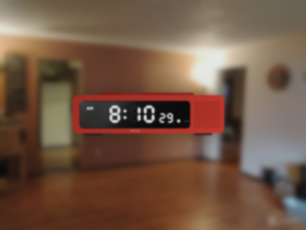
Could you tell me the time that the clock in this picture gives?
8:10
